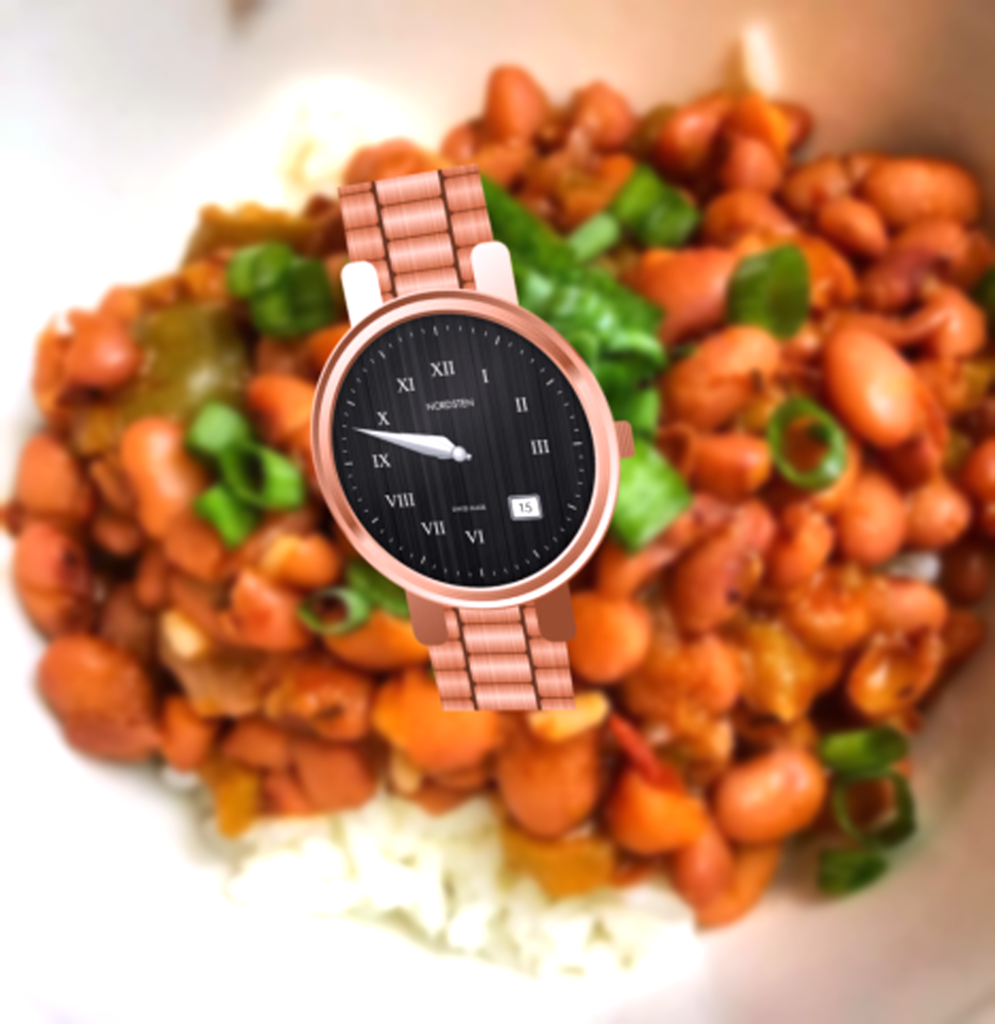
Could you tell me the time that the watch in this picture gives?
9:48
